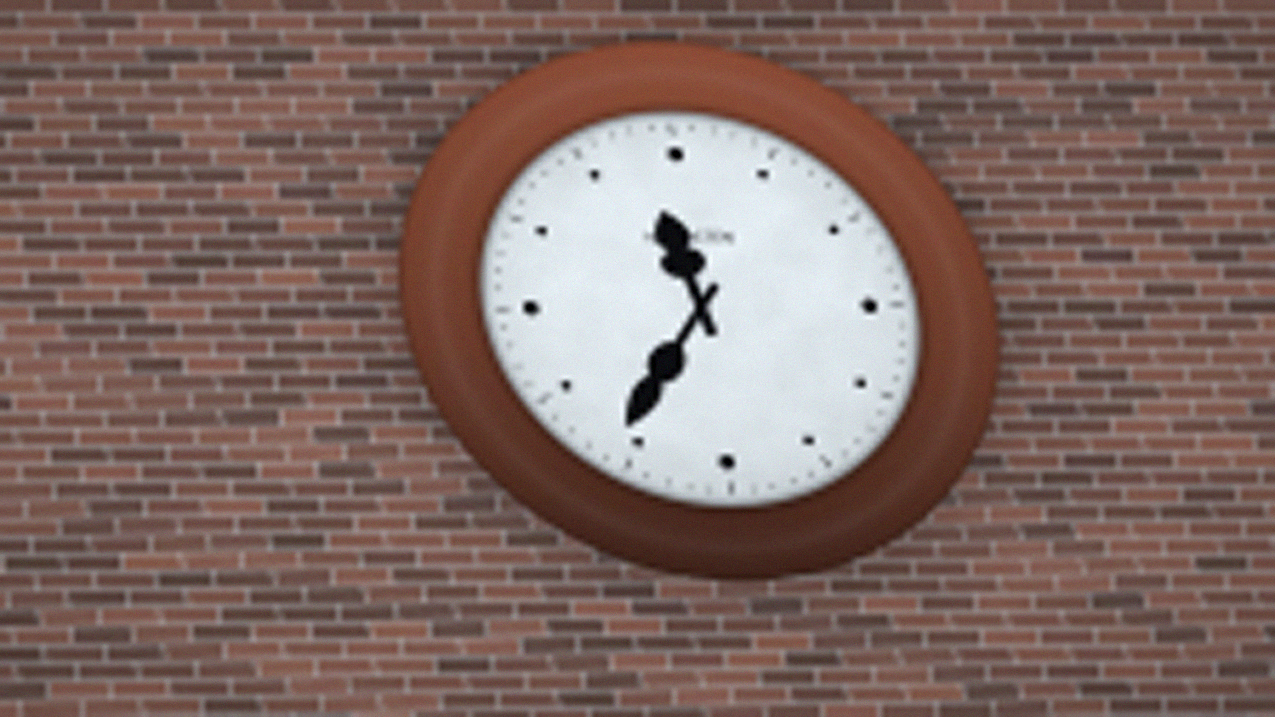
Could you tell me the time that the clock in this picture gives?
11:36
